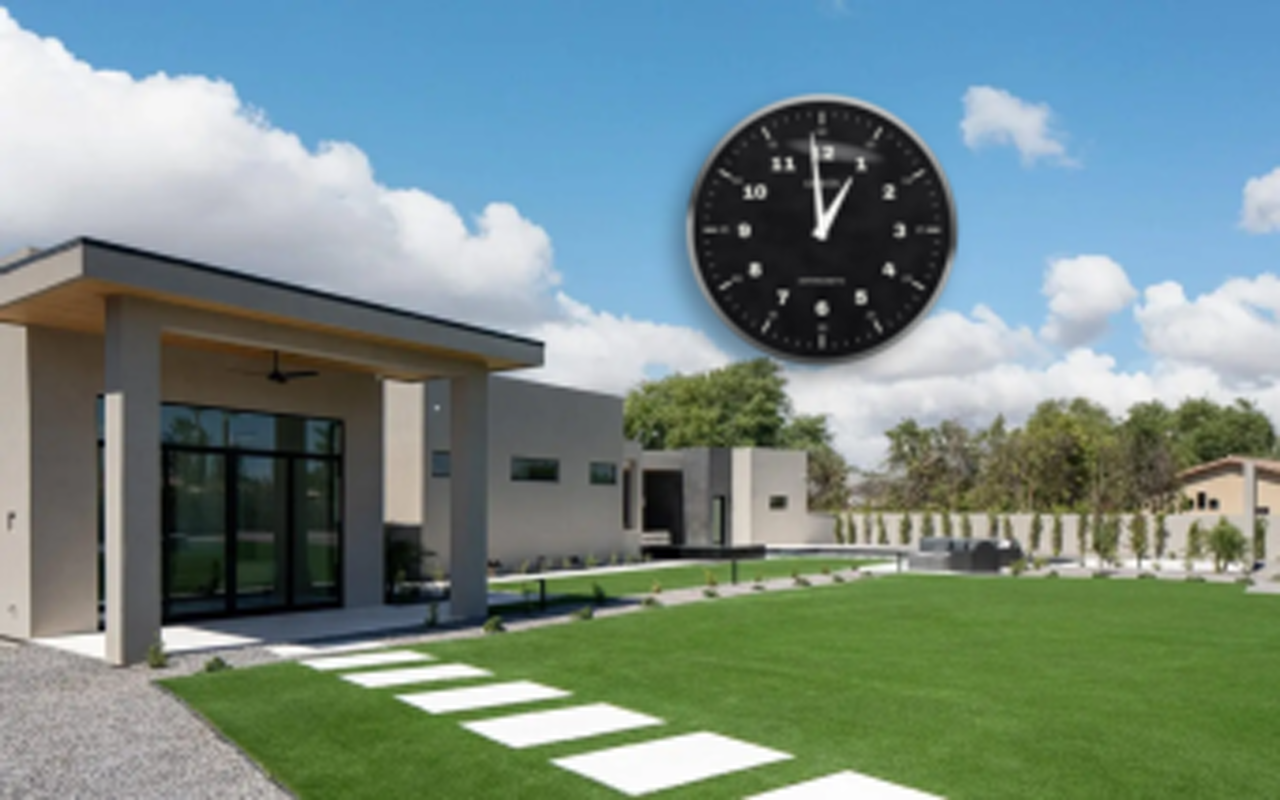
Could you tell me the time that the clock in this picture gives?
12:59
